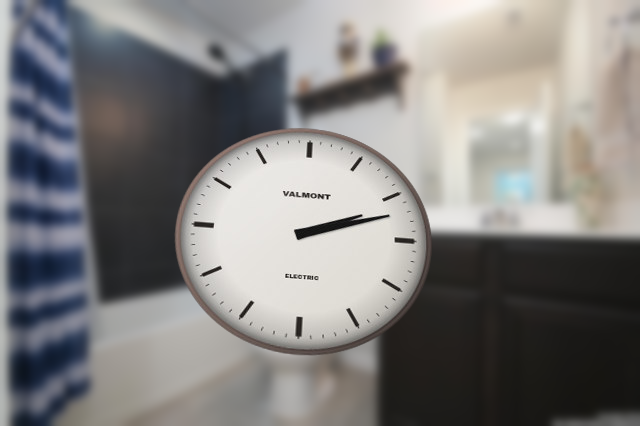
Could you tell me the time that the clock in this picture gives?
2:12
